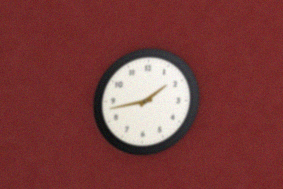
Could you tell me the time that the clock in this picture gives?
1:43
